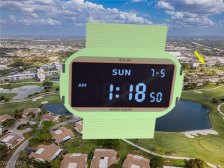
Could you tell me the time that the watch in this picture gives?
1:18:50
